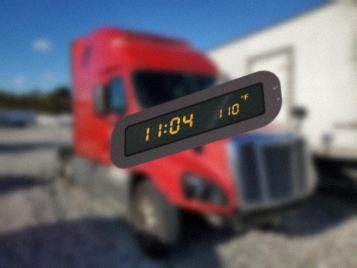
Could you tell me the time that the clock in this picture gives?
11:04
